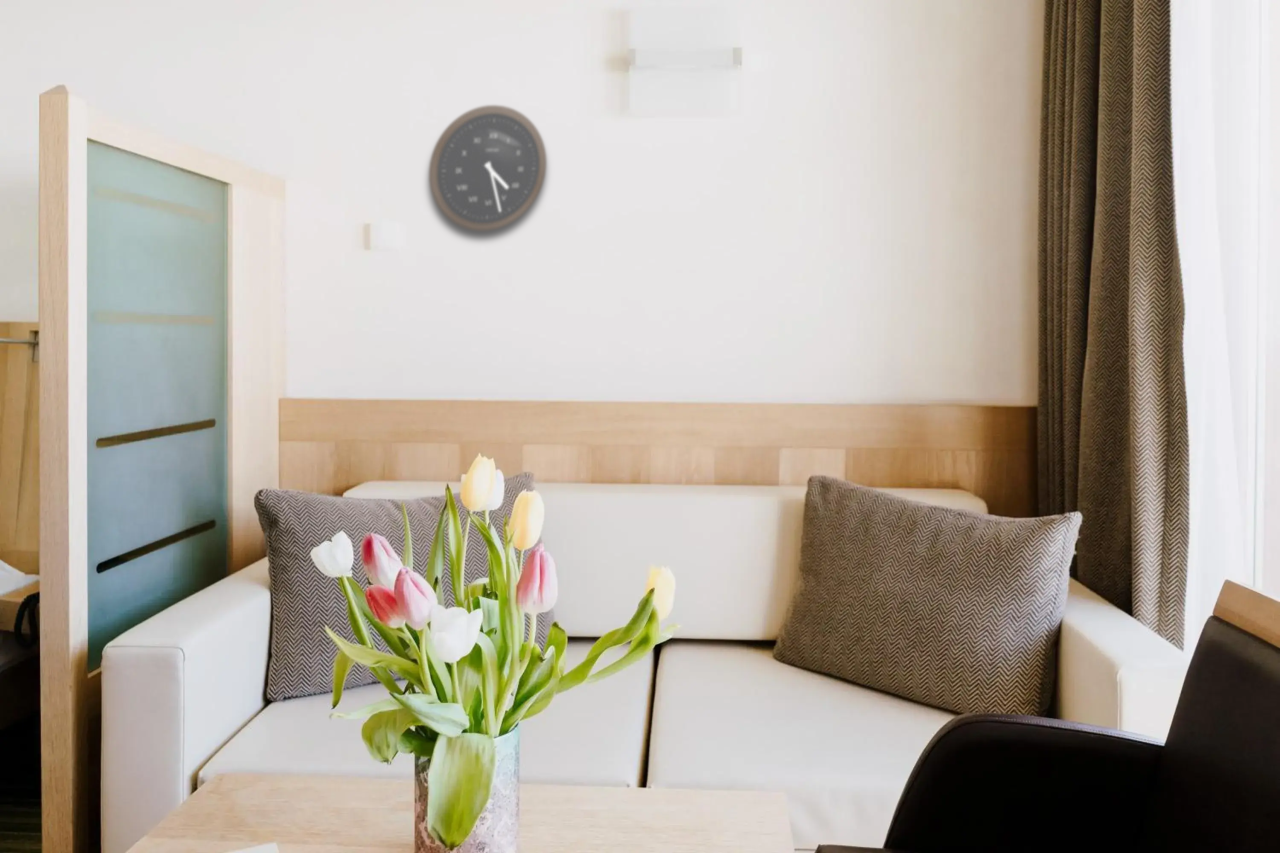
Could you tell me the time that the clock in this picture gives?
4:27
